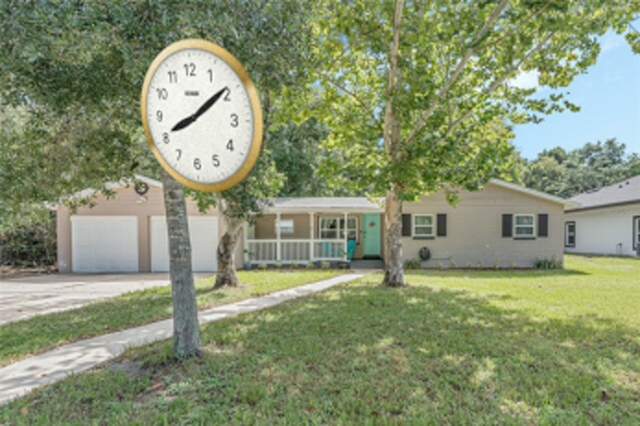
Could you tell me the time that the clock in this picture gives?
8:09
